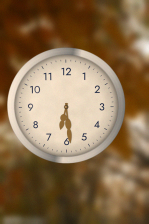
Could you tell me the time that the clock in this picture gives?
6:29
